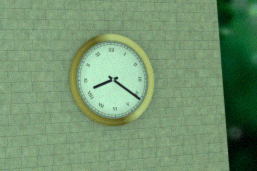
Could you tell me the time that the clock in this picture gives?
8:21
